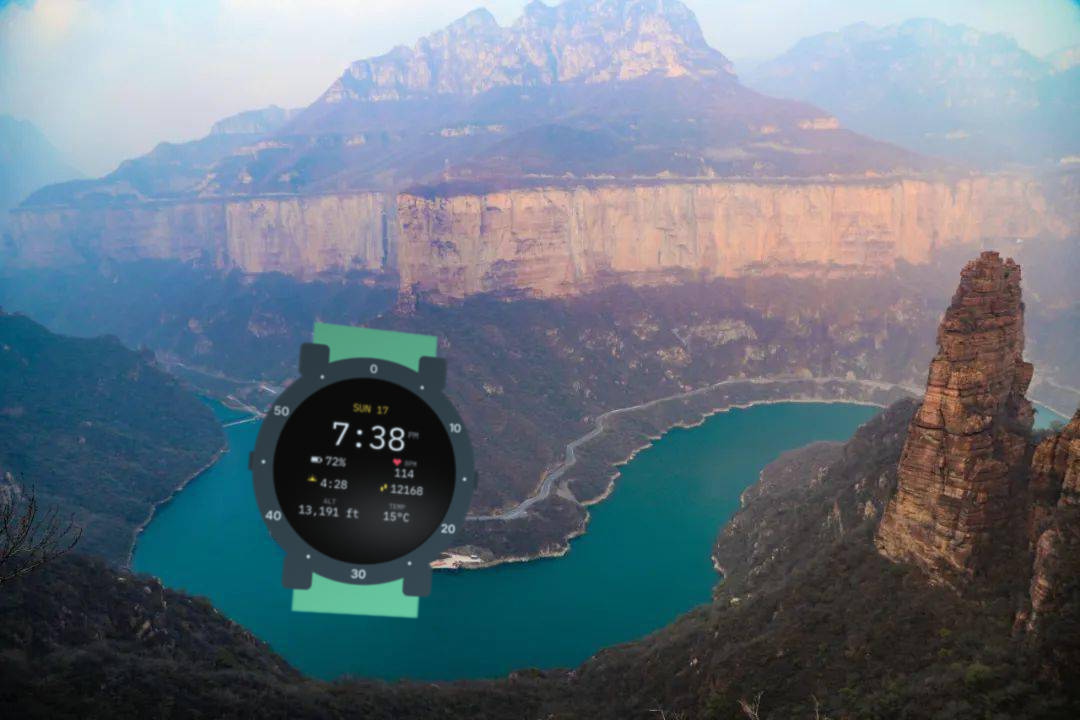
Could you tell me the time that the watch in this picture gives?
7:38
